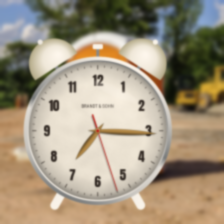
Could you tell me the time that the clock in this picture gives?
7:15:27
